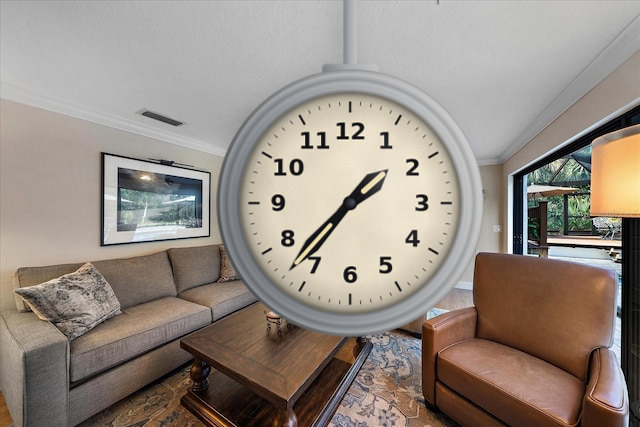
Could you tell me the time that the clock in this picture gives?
1:37
